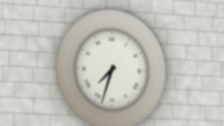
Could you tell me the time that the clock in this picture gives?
7:33
